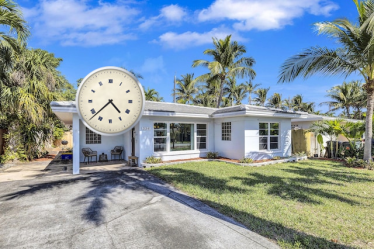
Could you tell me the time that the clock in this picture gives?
4:38
